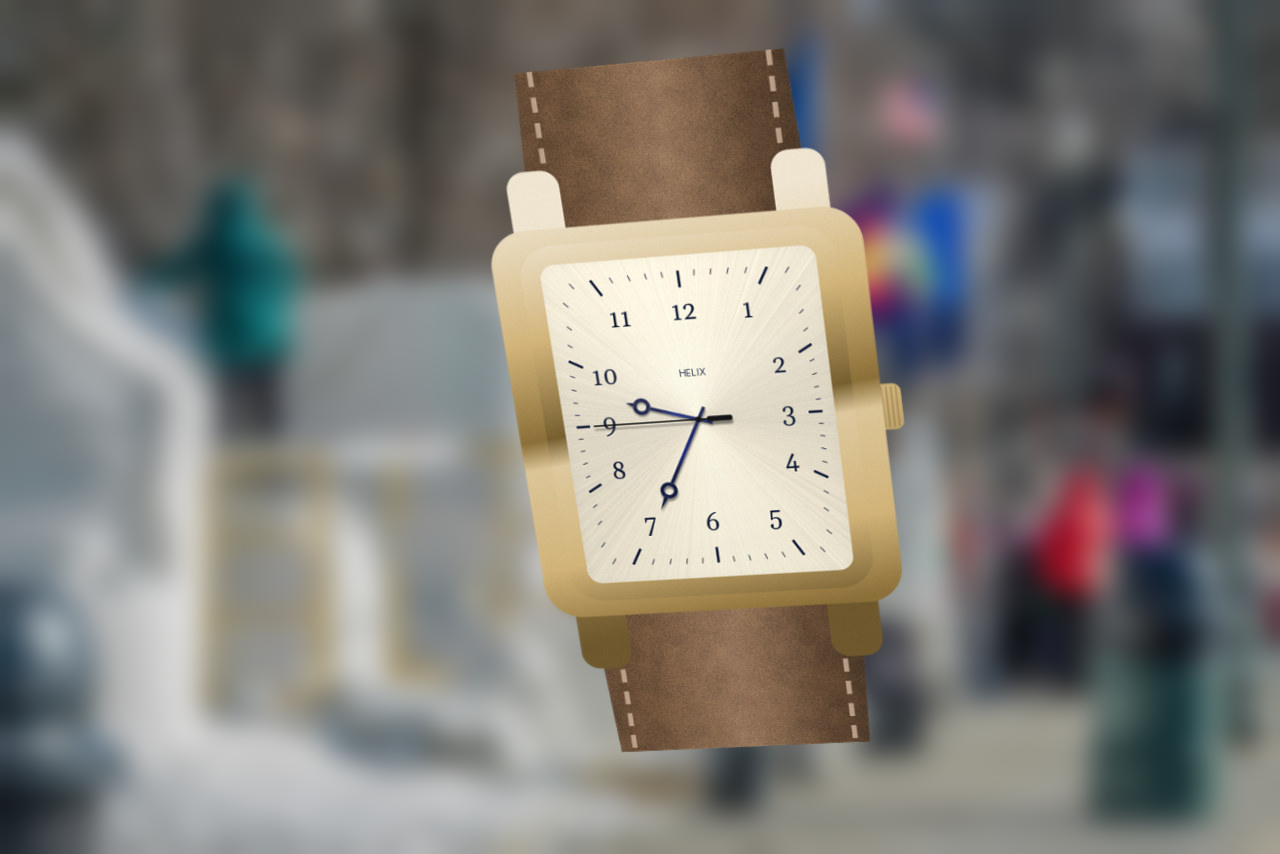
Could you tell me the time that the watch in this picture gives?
9:34:45
